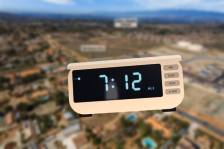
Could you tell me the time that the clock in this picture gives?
7:12
